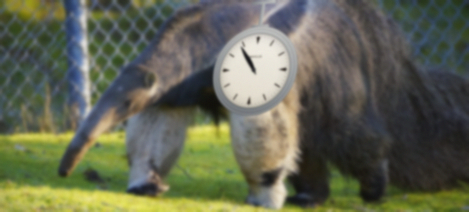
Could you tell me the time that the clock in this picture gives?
10:54
